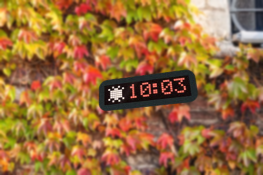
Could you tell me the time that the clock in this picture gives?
10:03
